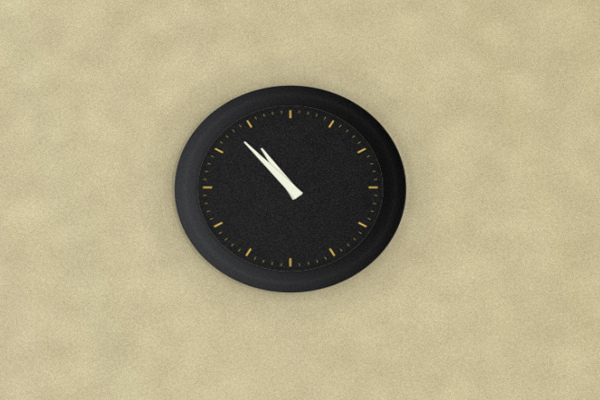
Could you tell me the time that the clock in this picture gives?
10:53
